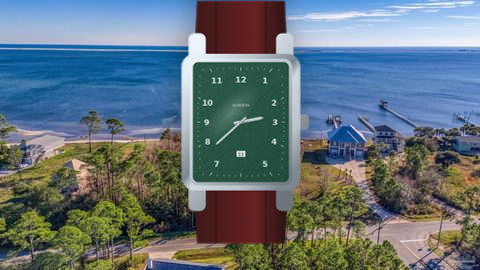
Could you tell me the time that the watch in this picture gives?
2:38
